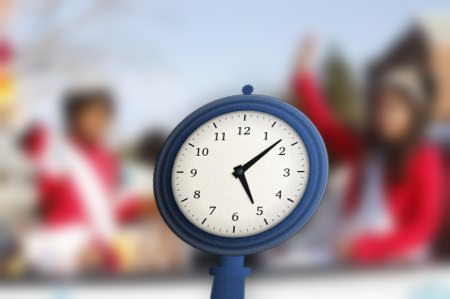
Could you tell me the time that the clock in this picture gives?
5:08
